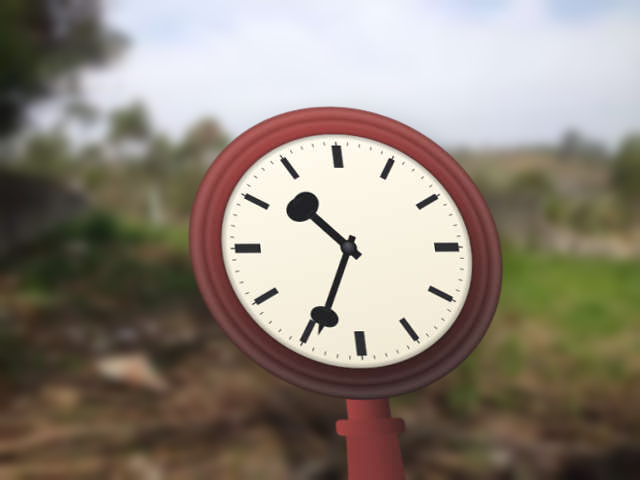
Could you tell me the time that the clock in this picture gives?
10:34
